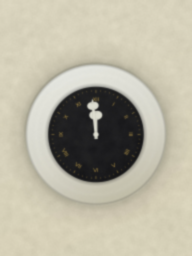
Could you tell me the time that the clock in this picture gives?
11:59
